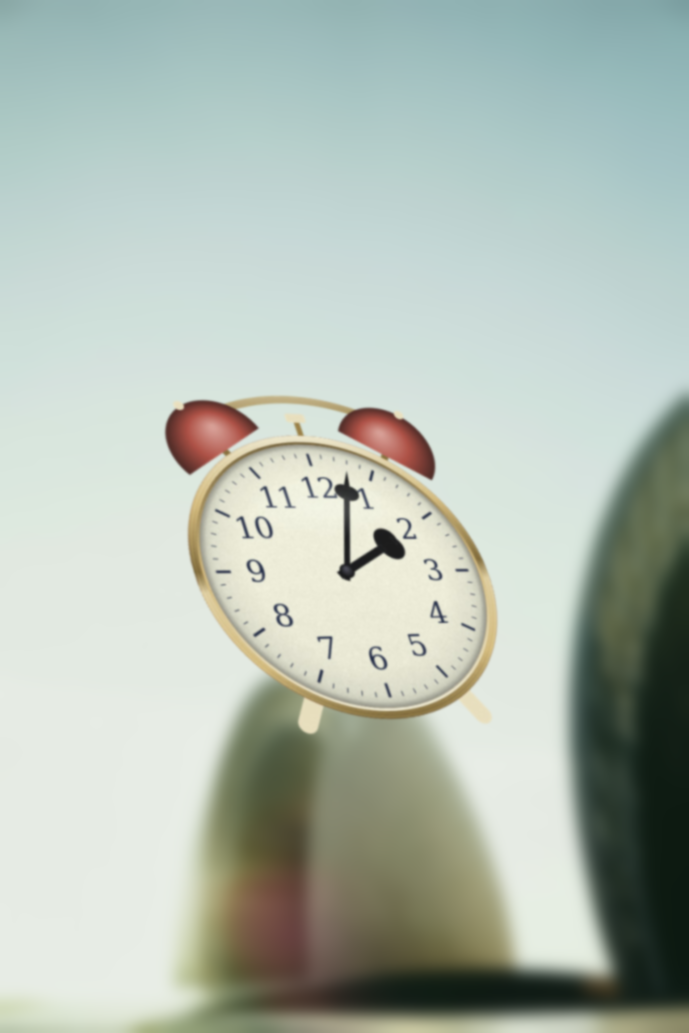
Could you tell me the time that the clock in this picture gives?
2:03
